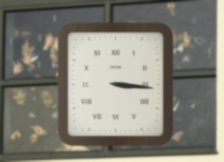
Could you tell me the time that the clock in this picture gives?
3:16
